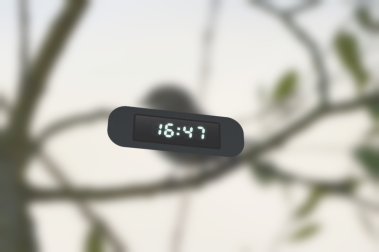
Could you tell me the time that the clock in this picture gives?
16:47
